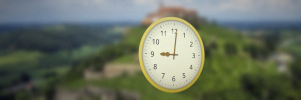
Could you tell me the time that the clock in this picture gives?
9:01
